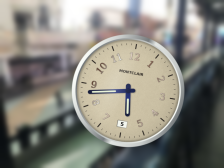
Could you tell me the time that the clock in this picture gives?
5:43
